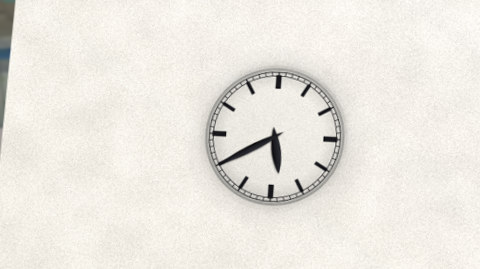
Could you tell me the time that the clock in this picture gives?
5:40
